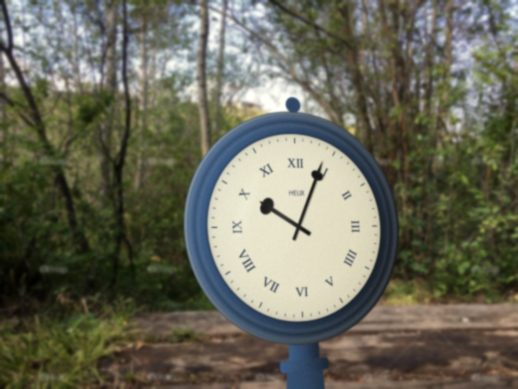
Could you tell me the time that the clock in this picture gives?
10:04
